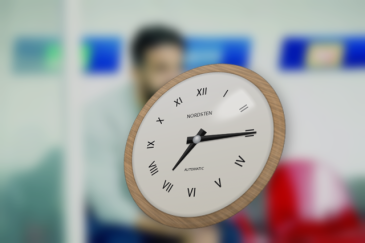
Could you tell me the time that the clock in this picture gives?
7:15
